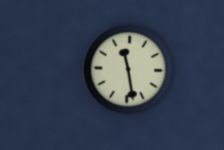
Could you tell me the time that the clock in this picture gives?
11:28
